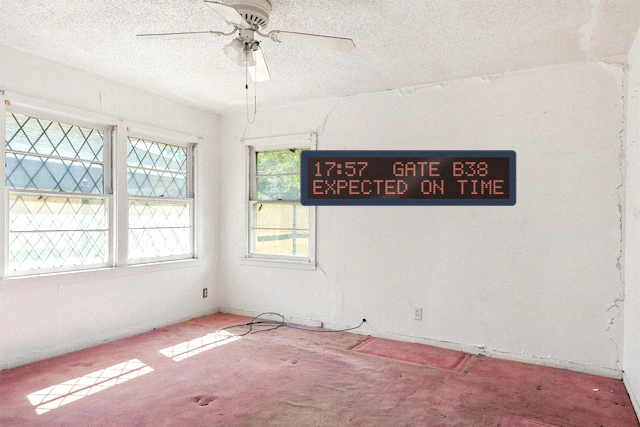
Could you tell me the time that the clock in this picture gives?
17:57
